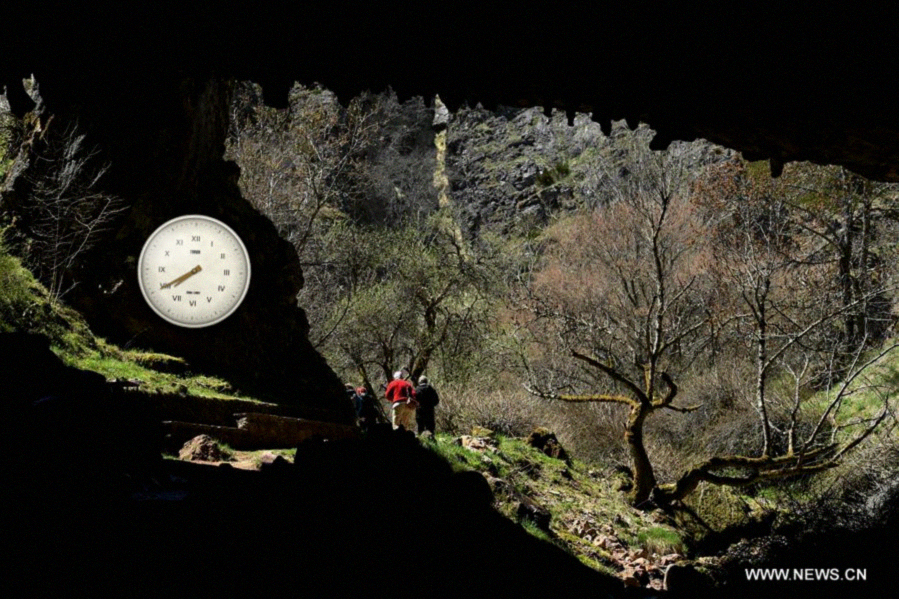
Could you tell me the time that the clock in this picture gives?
7:40
